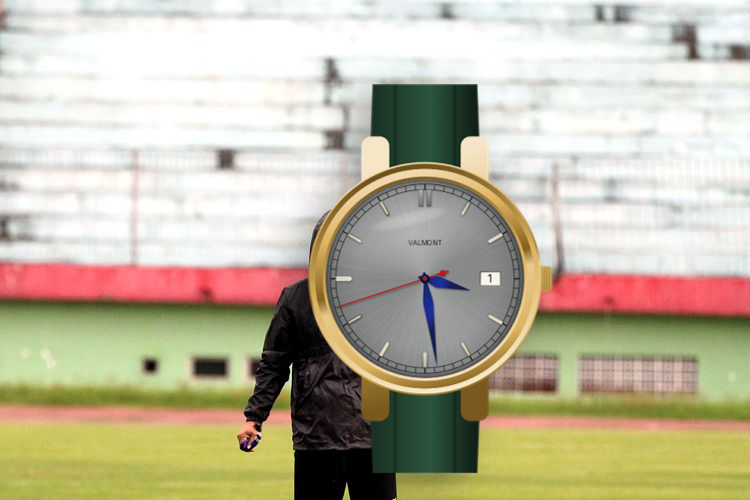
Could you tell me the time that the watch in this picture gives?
3:28:42
